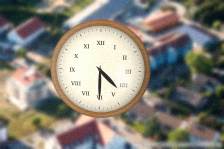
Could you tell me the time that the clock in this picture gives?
4:30
